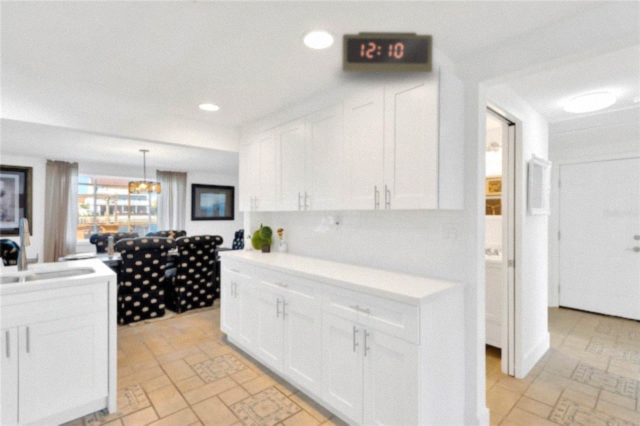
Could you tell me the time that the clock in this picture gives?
12:10
